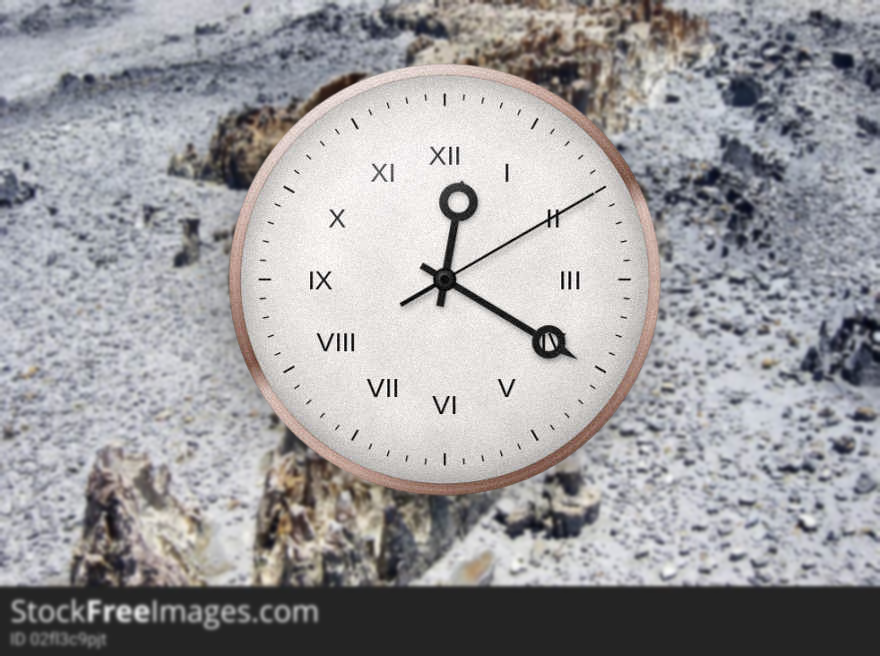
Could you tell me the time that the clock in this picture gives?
12:20:10
